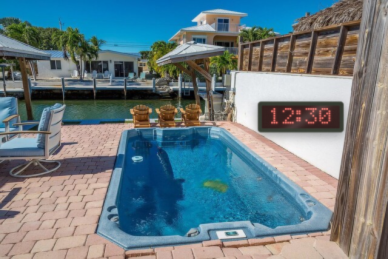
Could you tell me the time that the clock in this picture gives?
12:30
